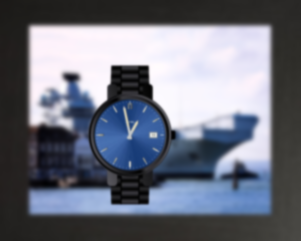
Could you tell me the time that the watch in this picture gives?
12:58
